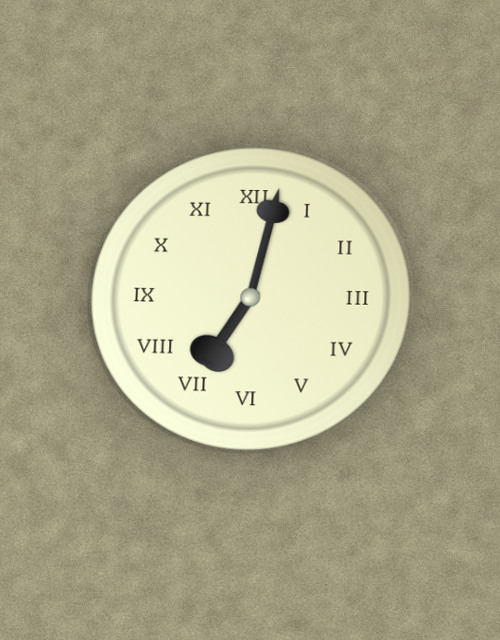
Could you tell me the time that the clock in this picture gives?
7:02
